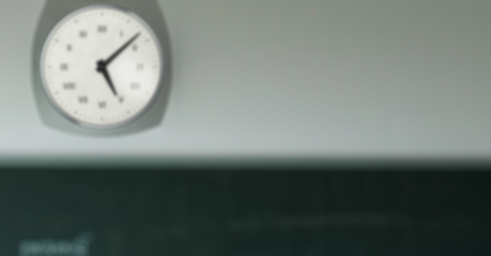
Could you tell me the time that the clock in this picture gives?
5:08
